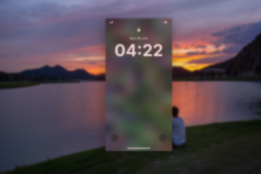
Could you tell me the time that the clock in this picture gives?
4:22
